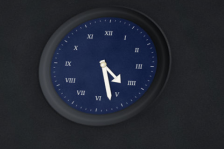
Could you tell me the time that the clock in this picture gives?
4:27
